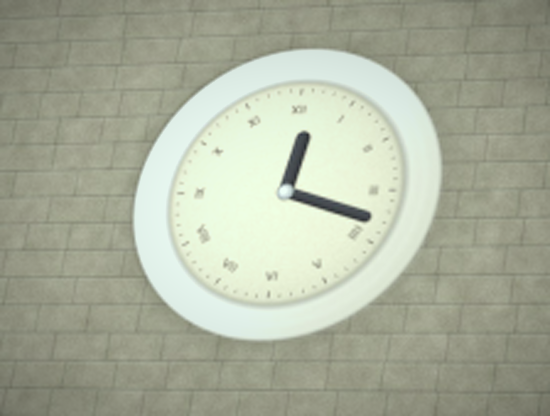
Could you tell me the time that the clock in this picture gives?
12:18
